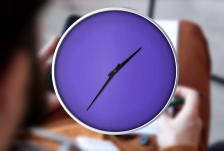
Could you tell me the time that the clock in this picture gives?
1:36
